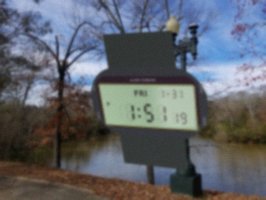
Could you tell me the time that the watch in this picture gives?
1:51:19
